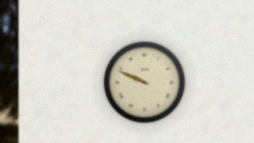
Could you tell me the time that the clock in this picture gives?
9:49
